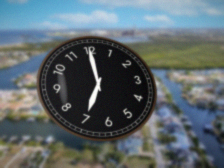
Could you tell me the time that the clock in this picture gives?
7:00
